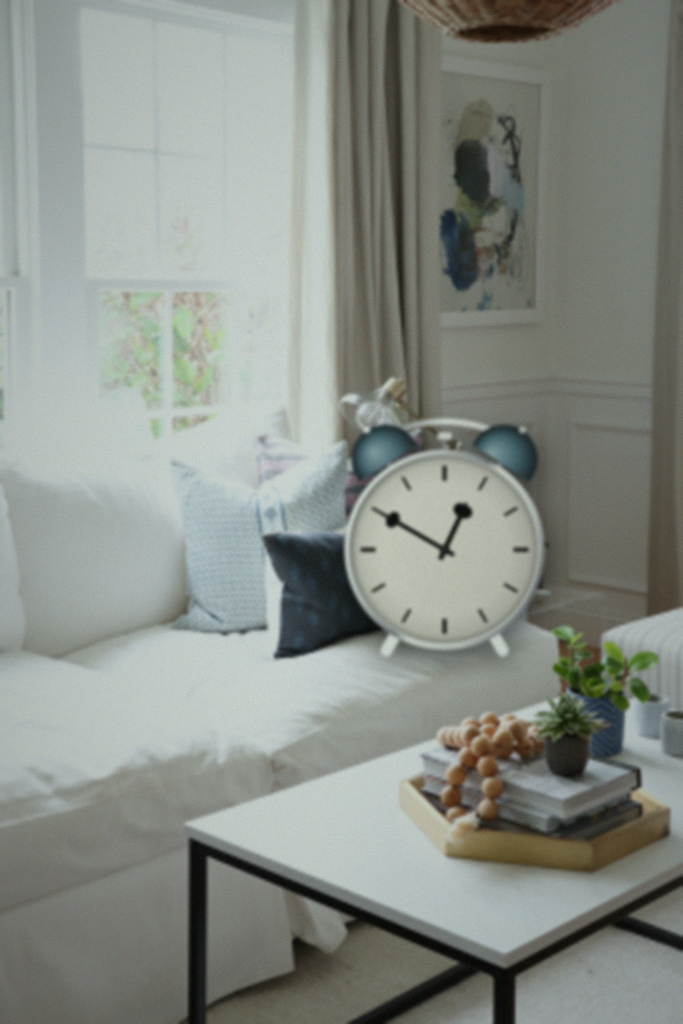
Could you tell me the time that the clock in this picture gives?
12:50
